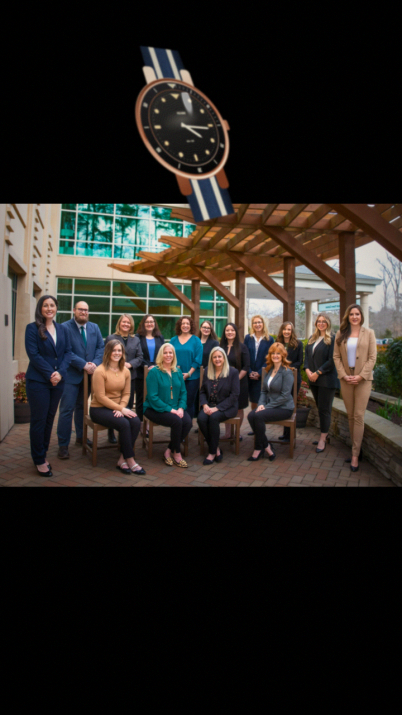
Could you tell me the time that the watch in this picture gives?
4:16
